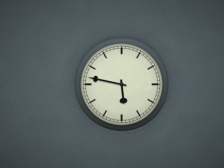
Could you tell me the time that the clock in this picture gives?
5:47
